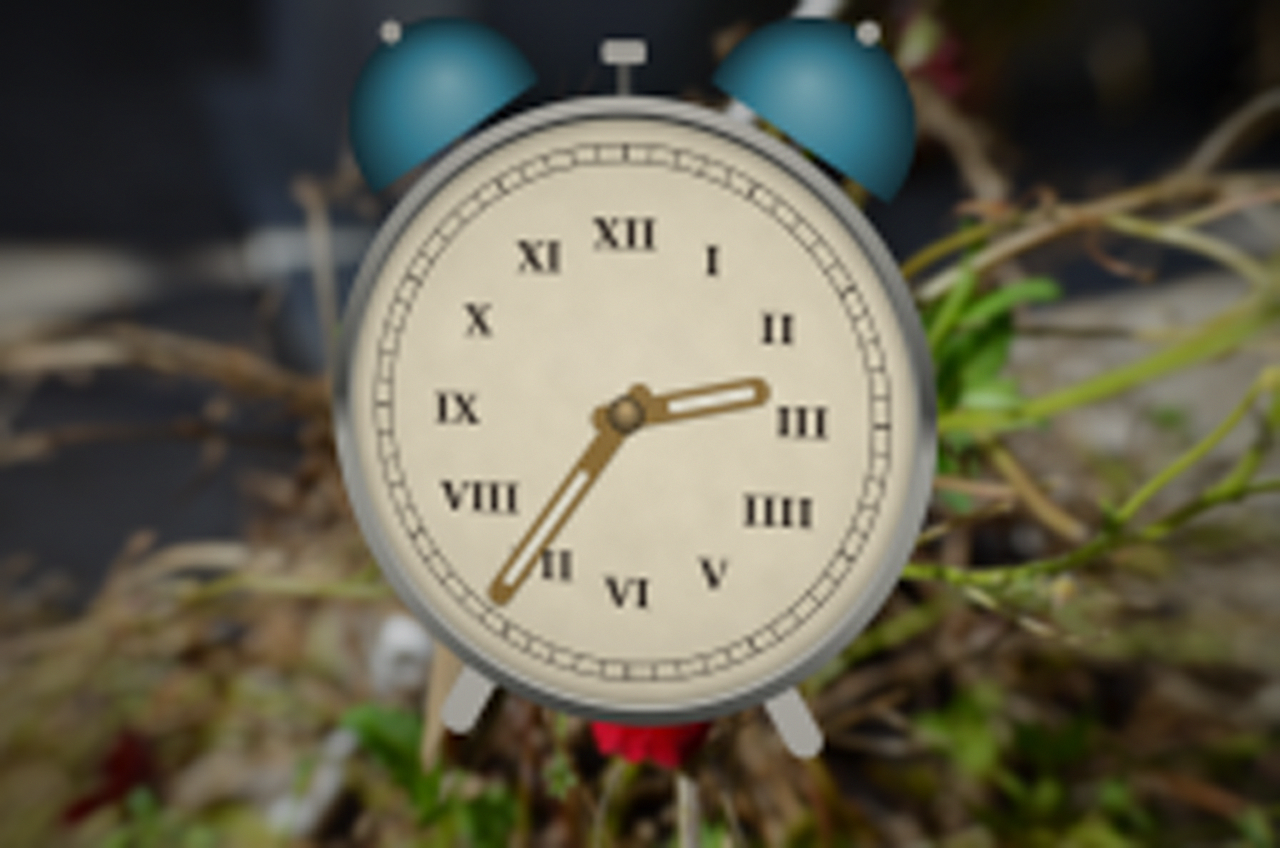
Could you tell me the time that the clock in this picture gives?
2:36
